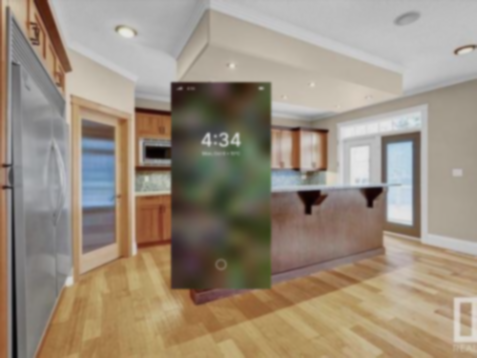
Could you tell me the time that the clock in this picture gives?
4:34
